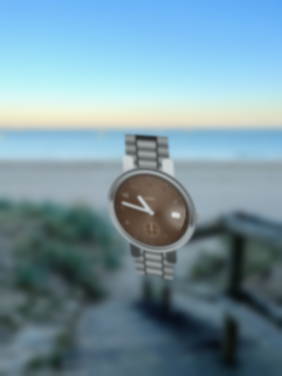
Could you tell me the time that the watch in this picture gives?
10:47
